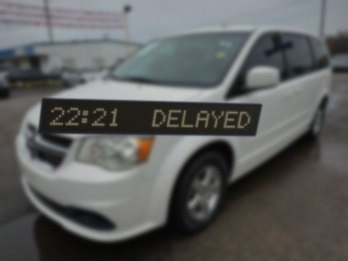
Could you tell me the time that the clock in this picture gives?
22:21
